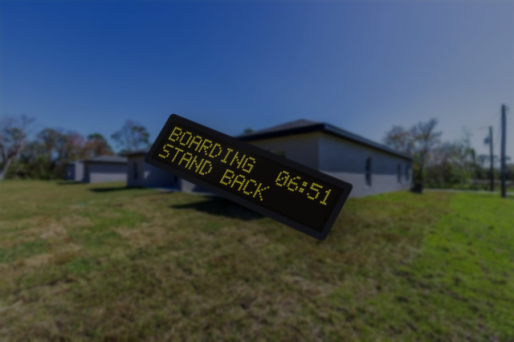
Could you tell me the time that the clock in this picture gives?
6:51
